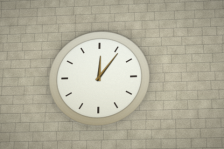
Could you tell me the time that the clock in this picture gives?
12:06
